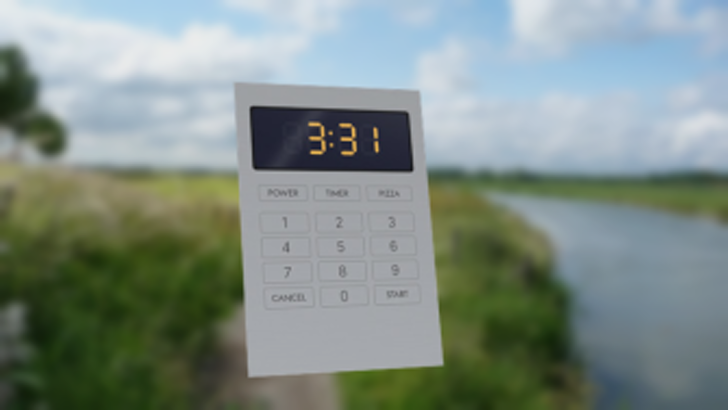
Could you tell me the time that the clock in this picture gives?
3:31
